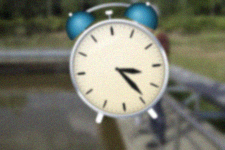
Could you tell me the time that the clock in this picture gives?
3:24
